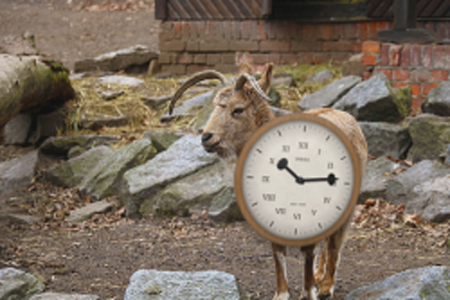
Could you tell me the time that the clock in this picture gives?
10:14
